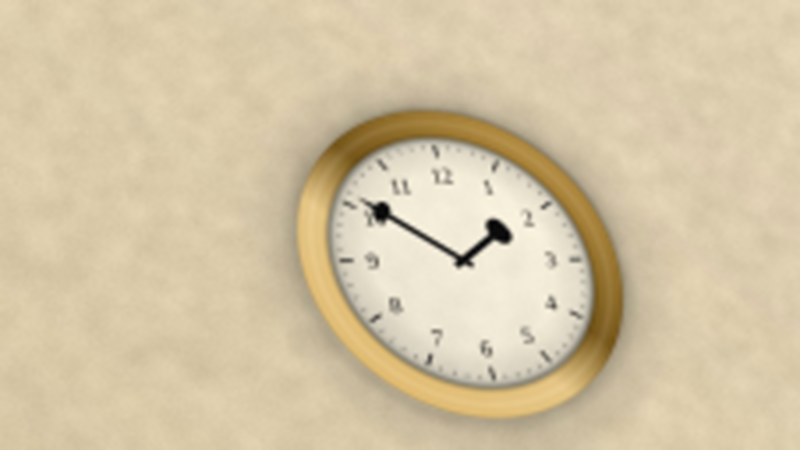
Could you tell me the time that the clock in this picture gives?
1:51
